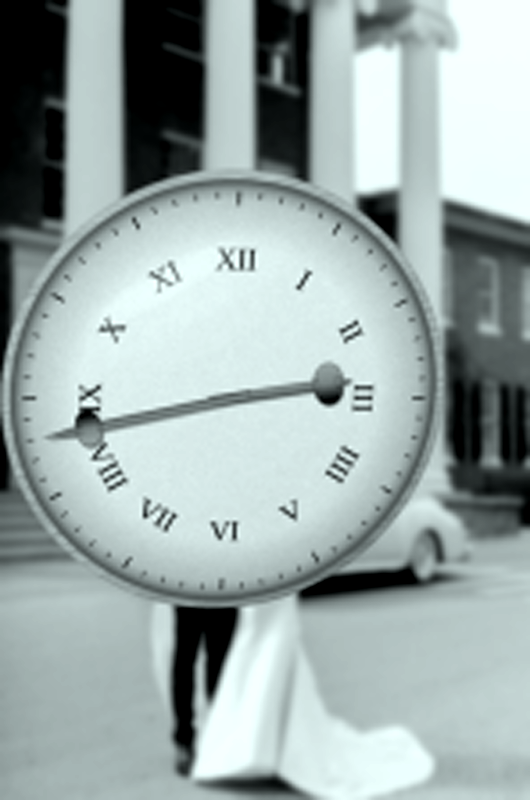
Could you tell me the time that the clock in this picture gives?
2:43
